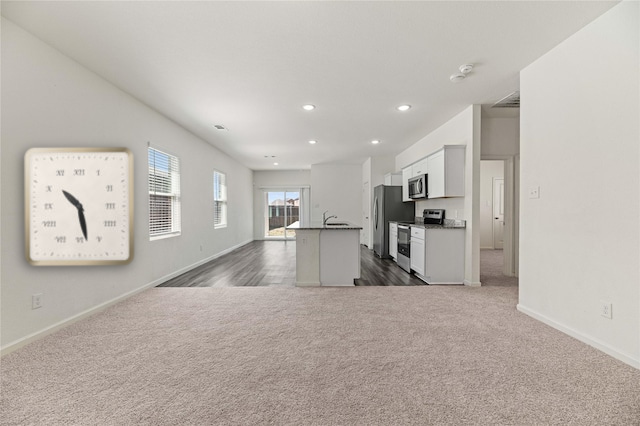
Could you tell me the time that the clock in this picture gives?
10:28
